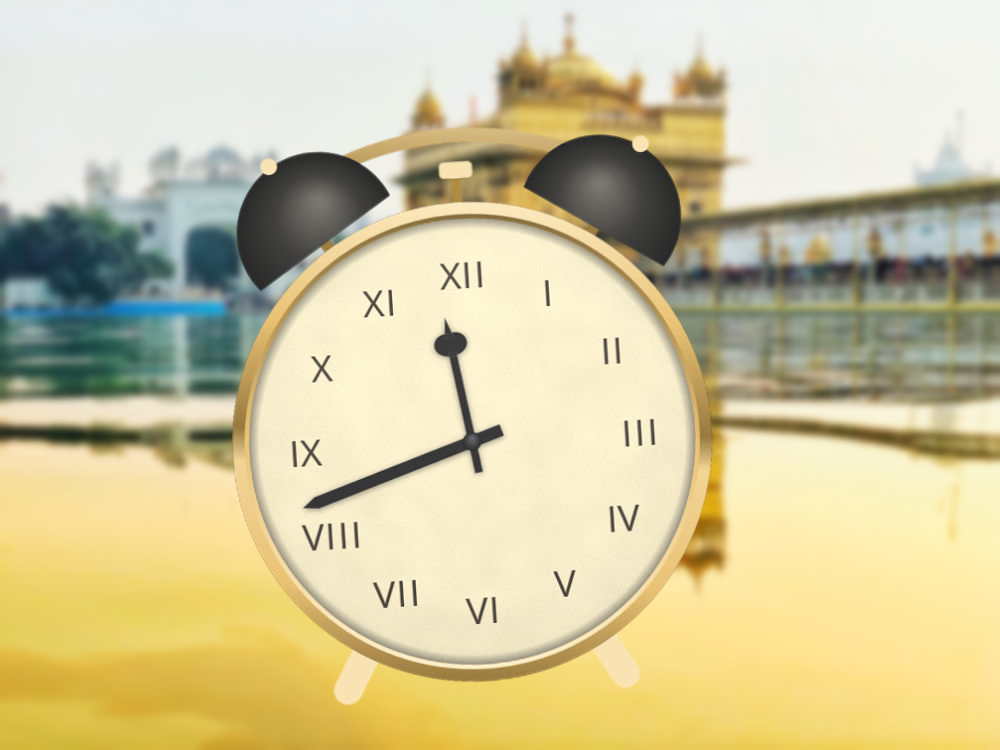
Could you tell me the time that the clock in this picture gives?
11:42
